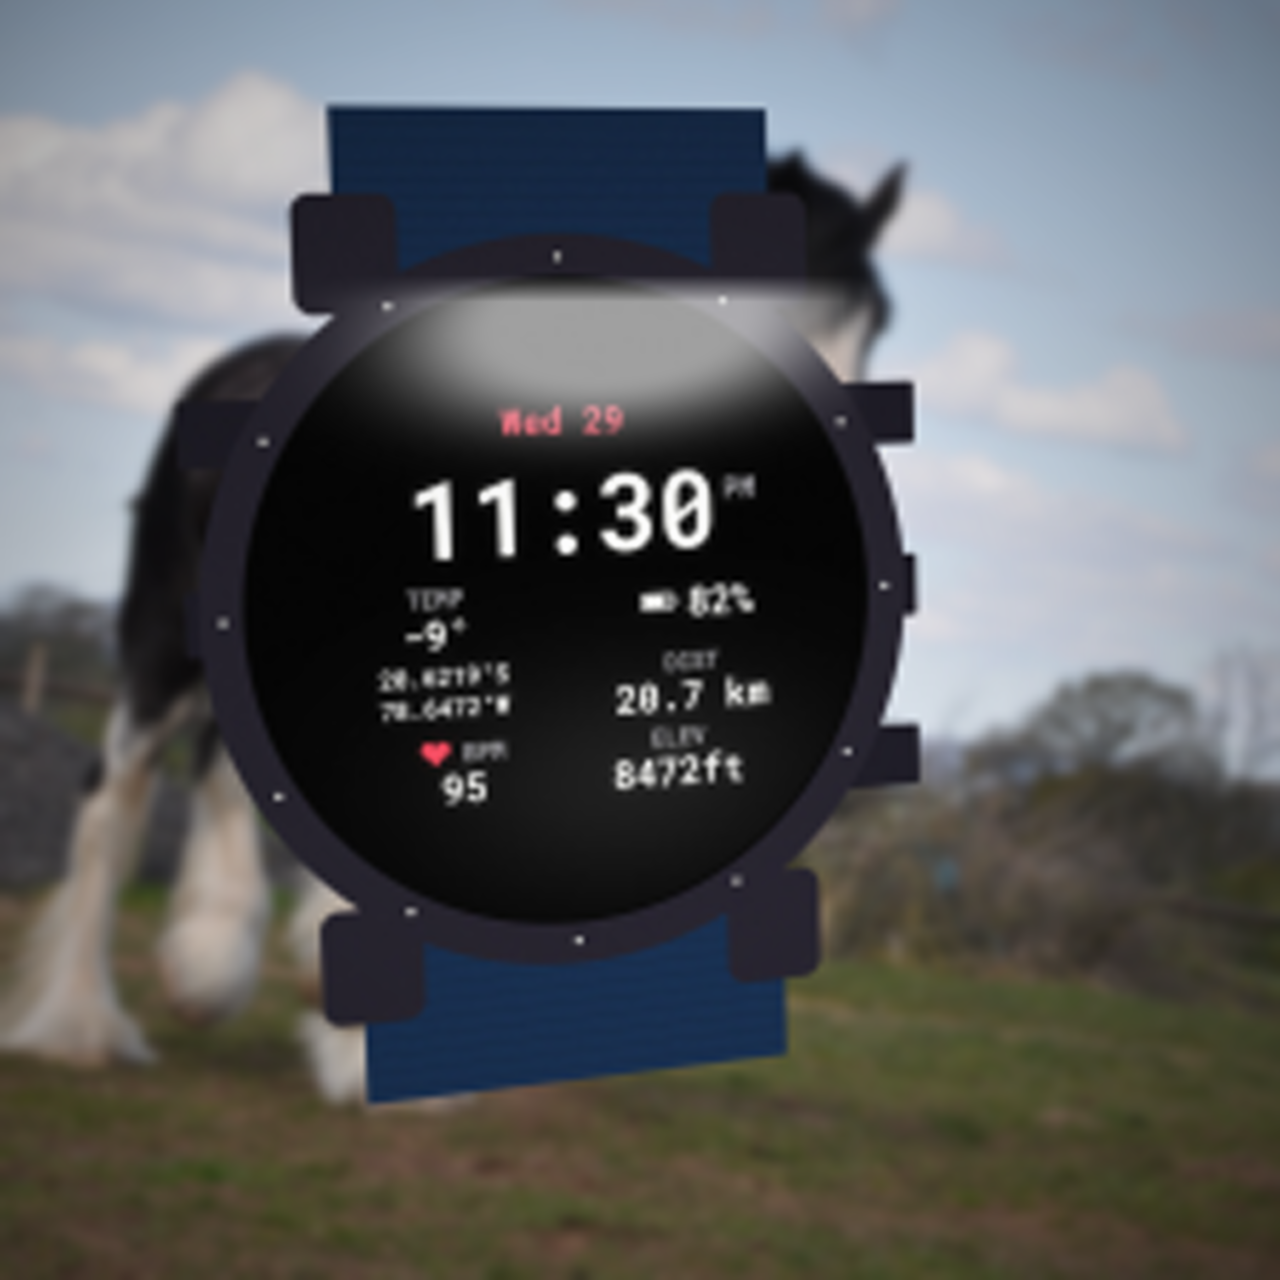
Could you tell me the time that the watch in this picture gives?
11:30
